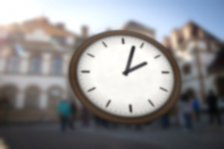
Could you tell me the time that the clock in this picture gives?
2:03
